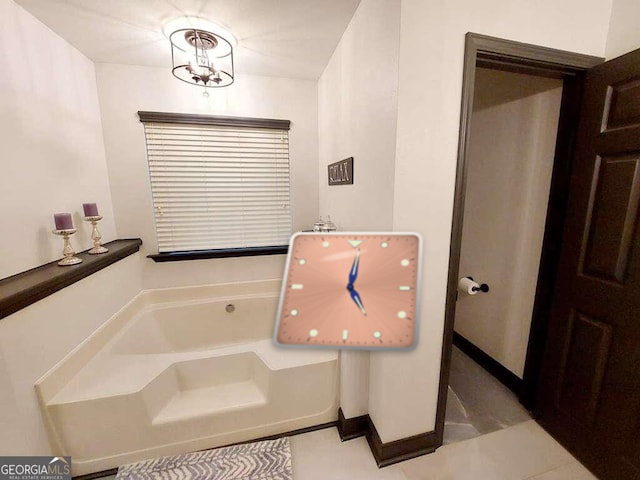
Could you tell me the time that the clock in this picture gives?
5:01
